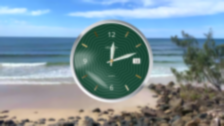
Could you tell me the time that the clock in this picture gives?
12:12
